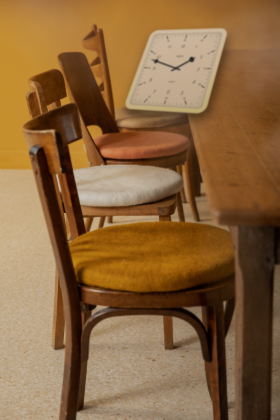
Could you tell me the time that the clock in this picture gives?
1:48
